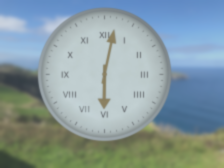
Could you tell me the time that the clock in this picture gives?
6:02
